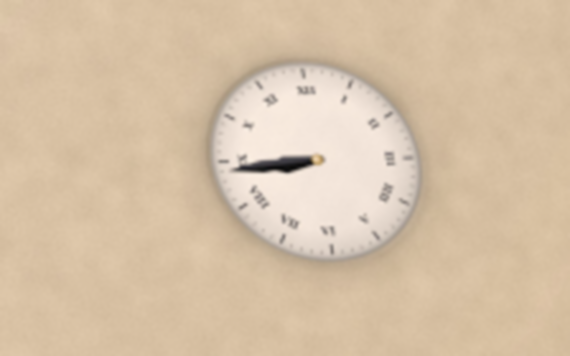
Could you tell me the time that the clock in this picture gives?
8:44
